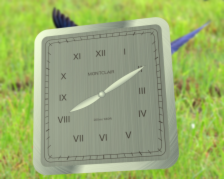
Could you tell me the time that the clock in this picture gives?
8:10
